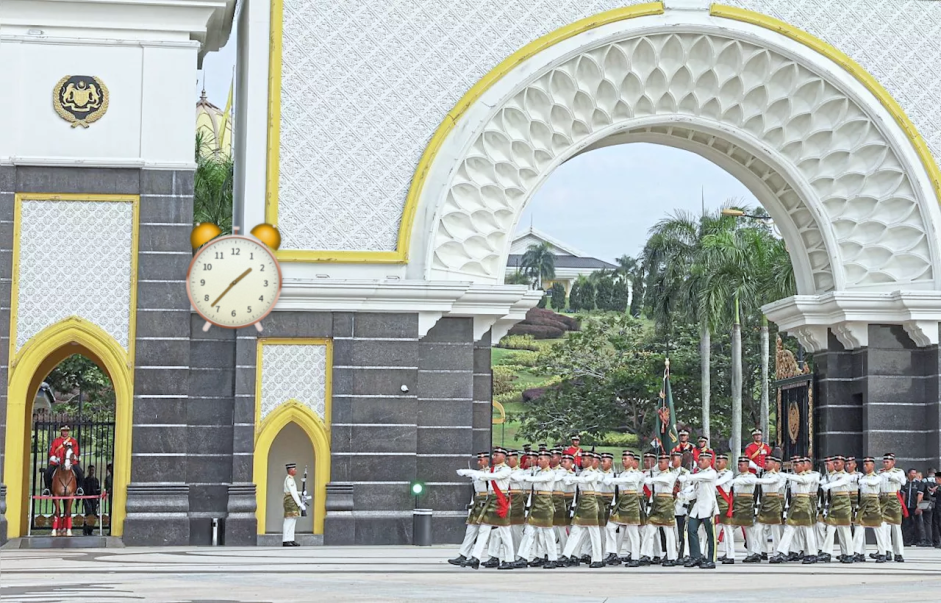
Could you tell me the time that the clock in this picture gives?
1:37
